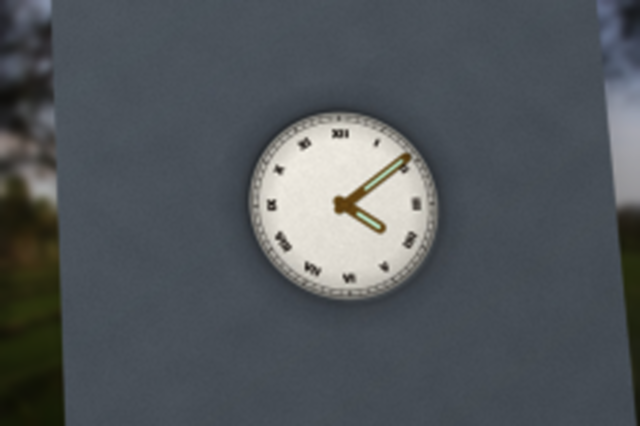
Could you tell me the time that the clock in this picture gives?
4:09
